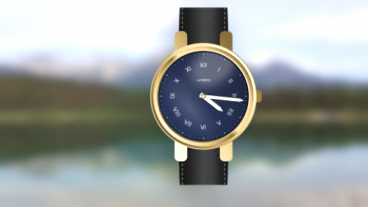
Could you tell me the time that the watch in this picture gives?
4:16
